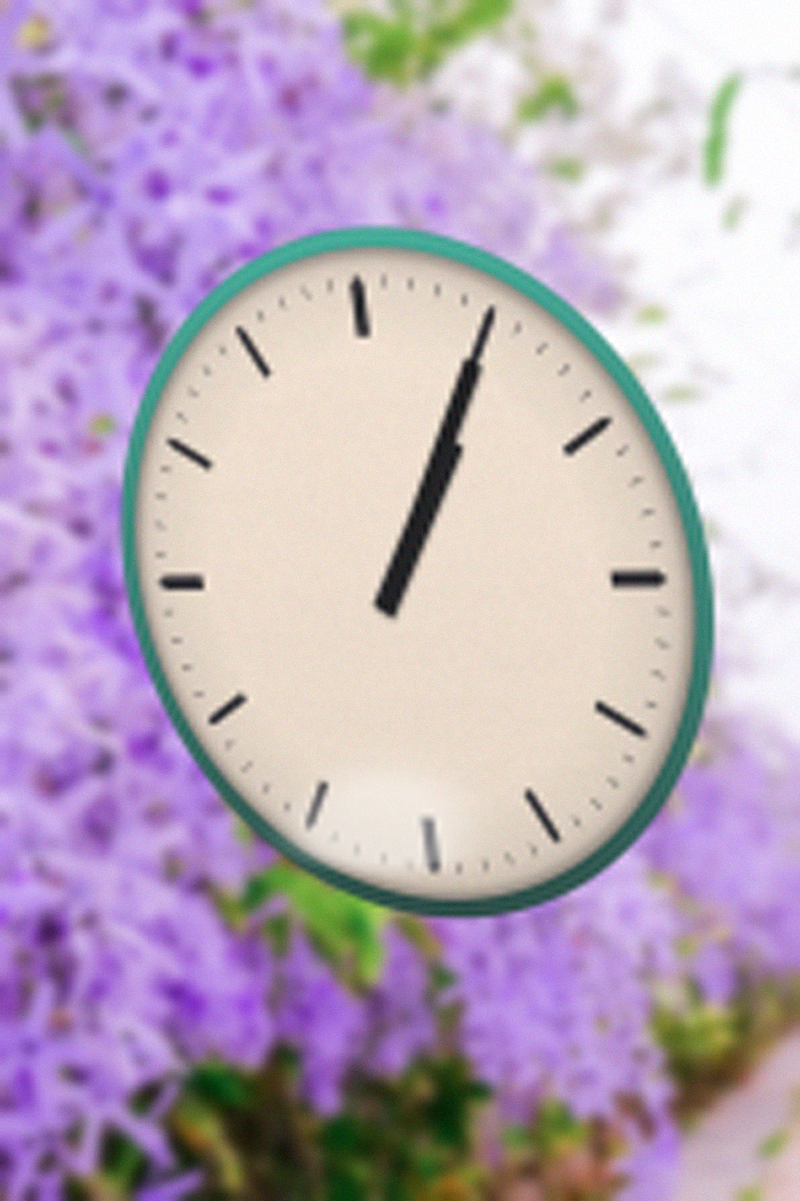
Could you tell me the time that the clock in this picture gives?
1:05
